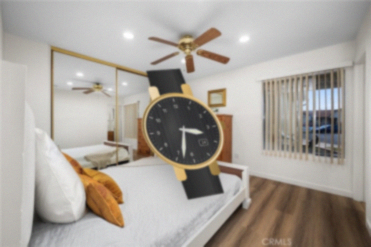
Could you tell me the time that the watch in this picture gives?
3:33
